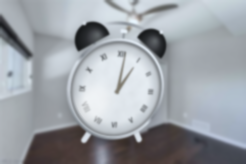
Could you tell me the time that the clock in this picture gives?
1:01
